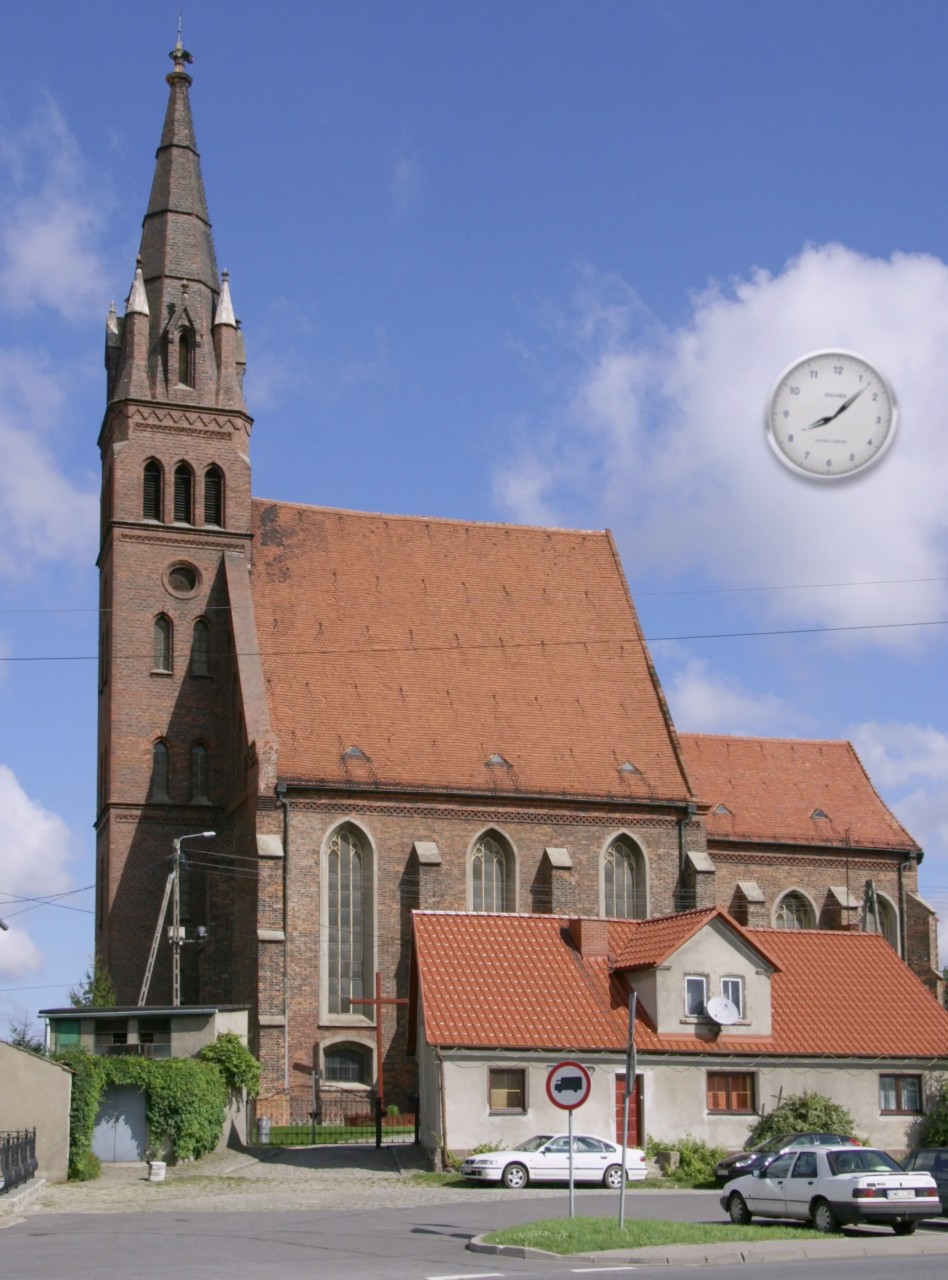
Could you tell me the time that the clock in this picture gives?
8:07
